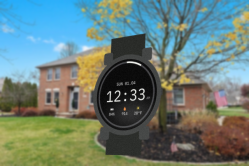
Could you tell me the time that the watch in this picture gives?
12:33
